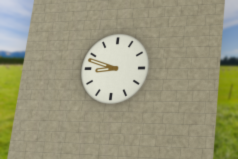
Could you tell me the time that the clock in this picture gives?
8:48
